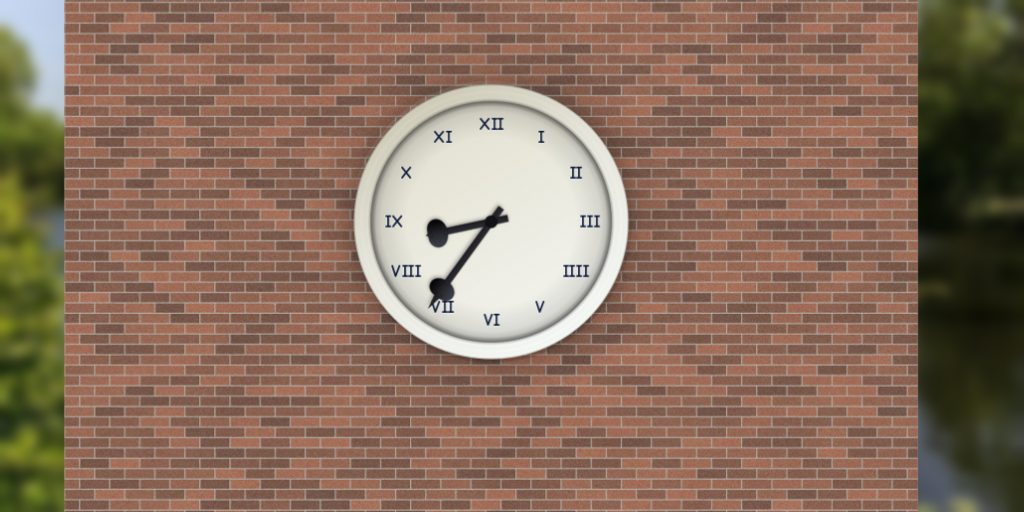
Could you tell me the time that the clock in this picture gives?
8:36
